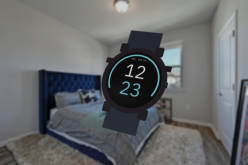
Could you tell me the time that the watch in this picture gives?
12:23
